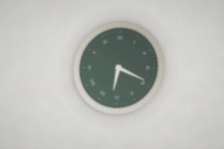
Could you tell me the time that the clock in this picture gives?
6:19
